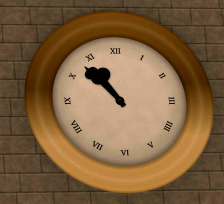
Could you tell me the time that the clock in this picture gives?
10:53
